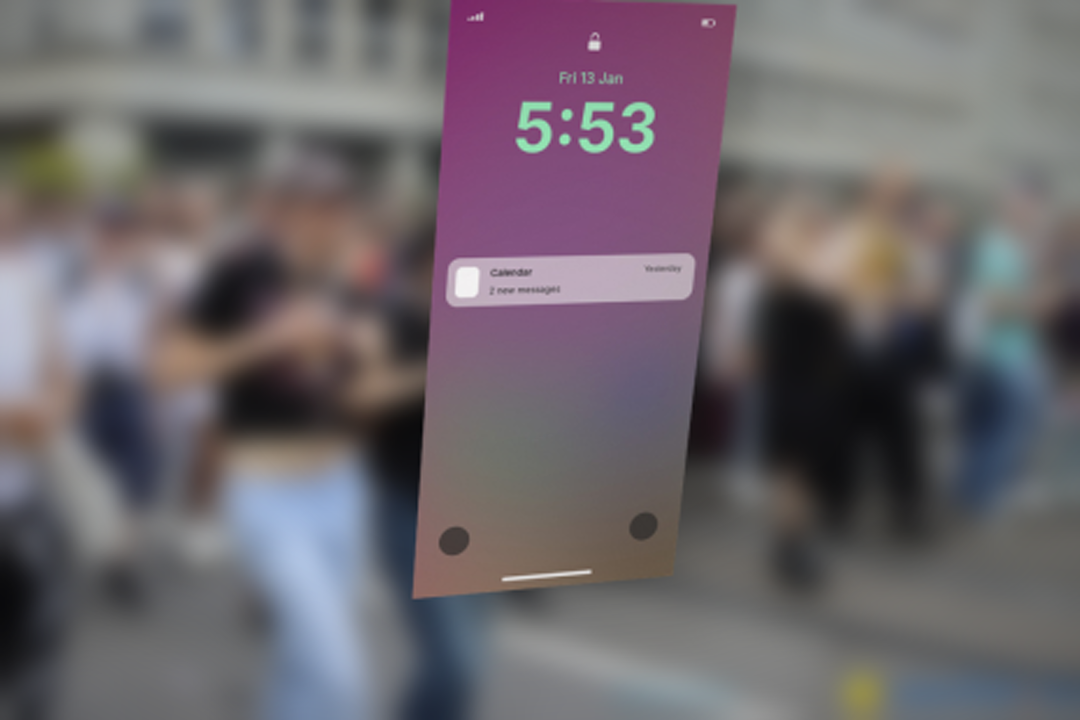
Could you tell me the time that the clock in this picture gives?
5:53
